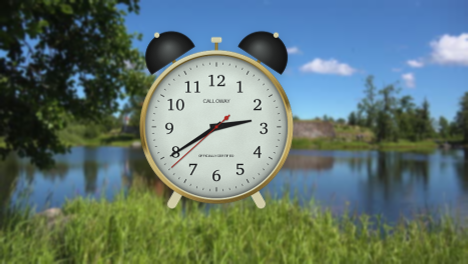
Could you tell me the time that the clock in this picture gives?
2:39:38
